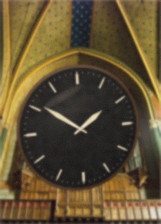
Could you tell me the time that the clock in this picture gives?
1:51
